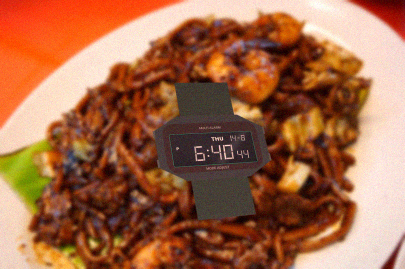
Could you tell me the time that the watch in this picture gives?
6:40:44
